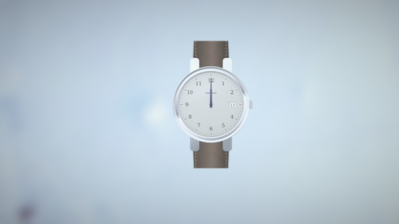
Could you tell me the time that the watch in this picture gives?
12:00
